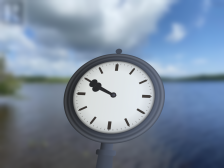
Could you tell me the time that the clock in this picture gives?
9:50
